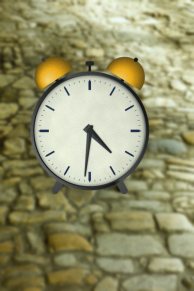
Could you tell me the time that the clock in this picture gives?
4:31
